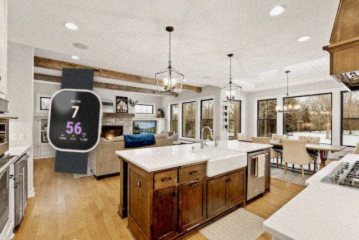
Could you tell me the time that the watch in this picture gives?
7:56
